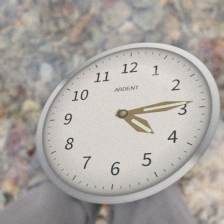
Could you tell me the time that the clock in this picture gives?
4:14
